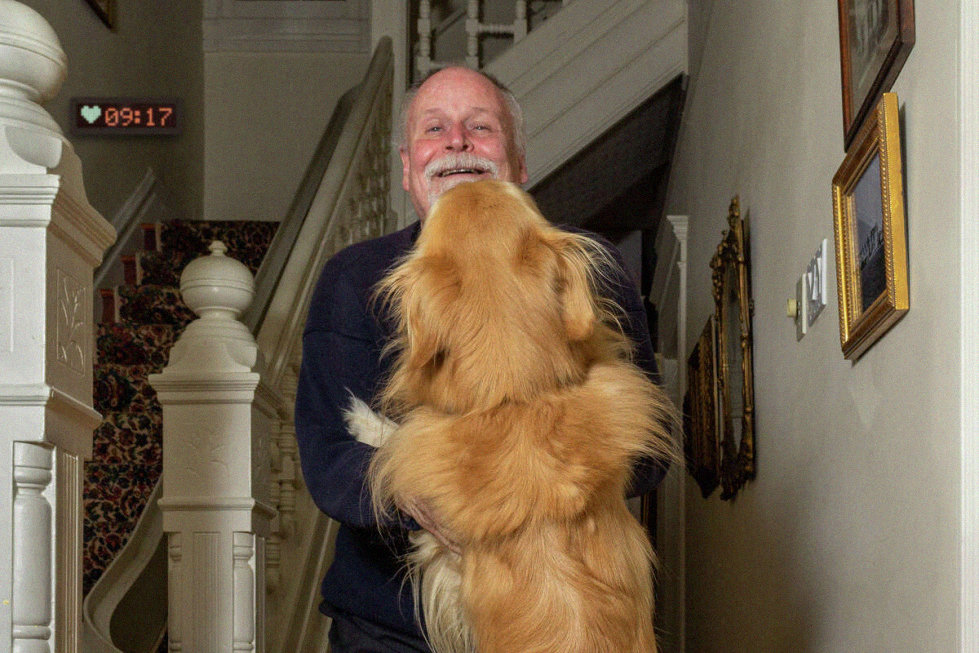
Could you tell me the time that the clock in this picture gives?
9:17
